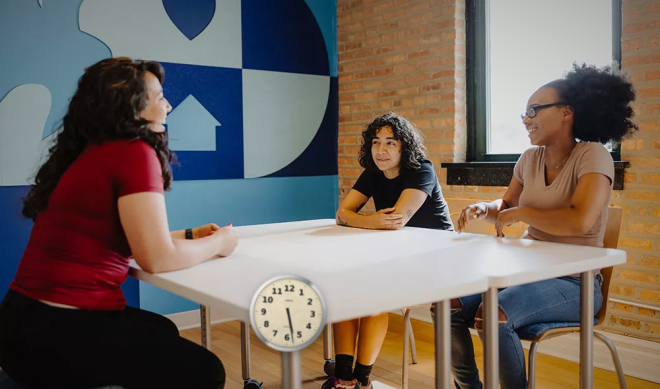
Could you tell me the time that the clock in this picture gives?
5:28
